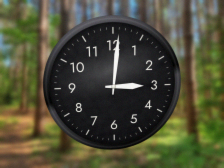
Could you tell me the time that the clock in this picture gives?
3:01
